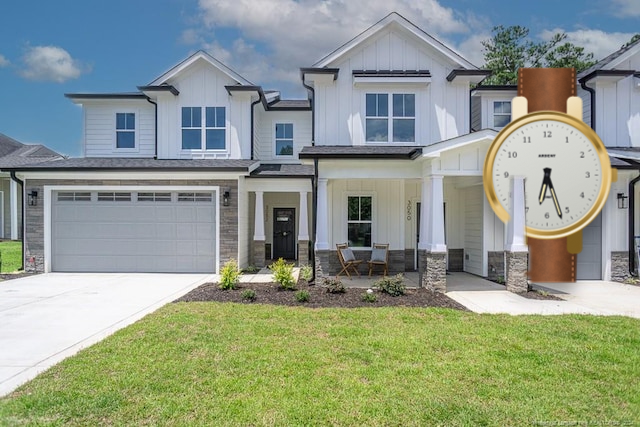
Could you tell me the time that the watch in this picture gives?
6:27
